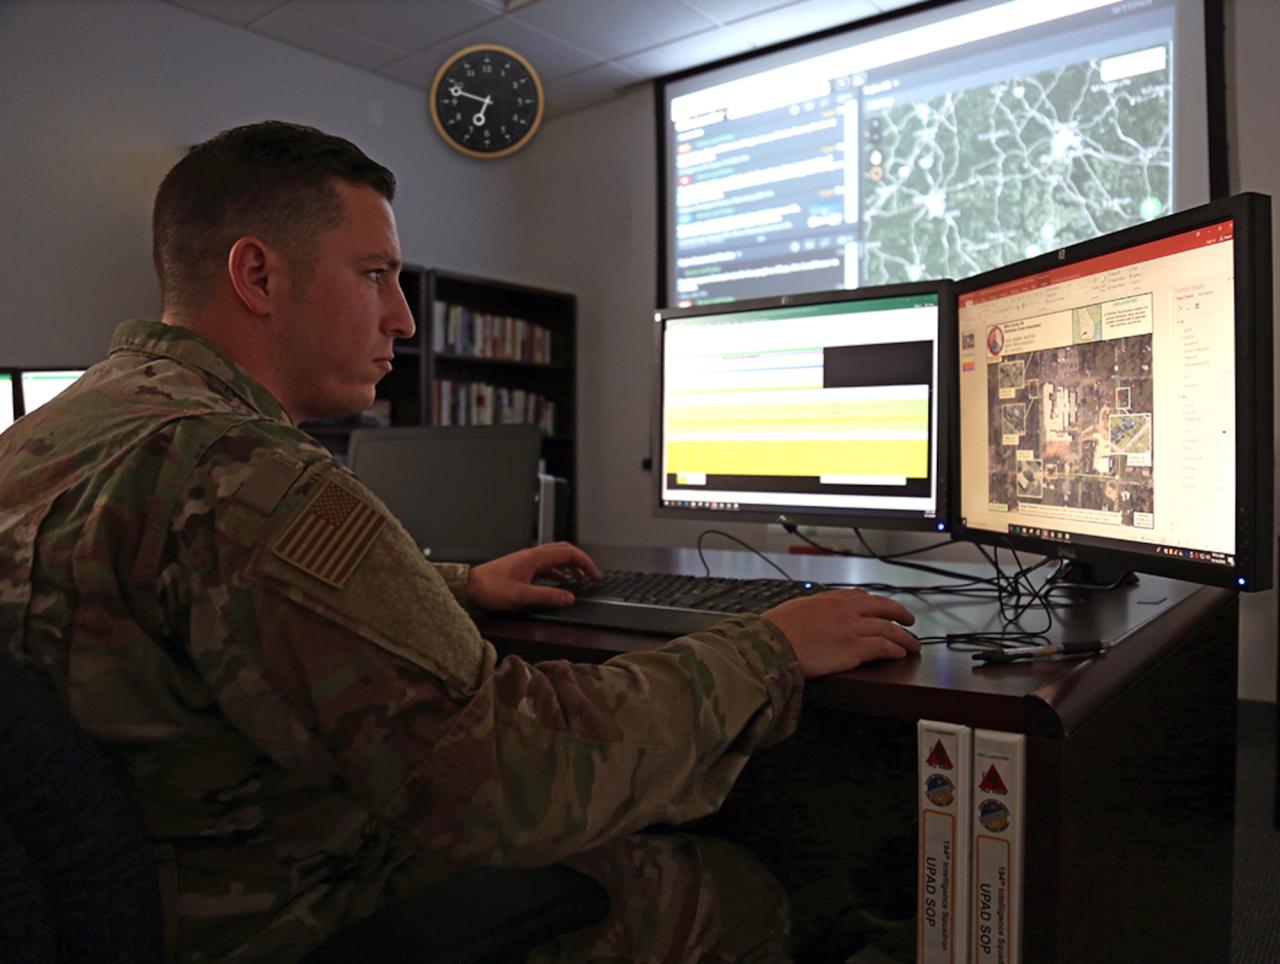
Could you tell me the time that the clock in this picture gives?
6:48
